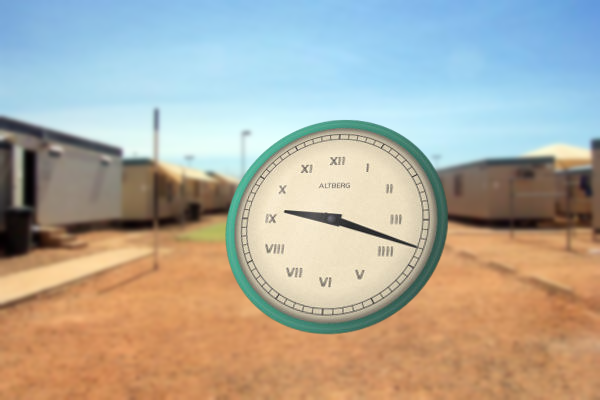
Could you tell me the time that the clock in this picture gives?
9:18
